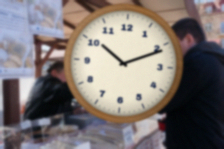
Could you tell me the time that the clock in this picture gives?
10:11
